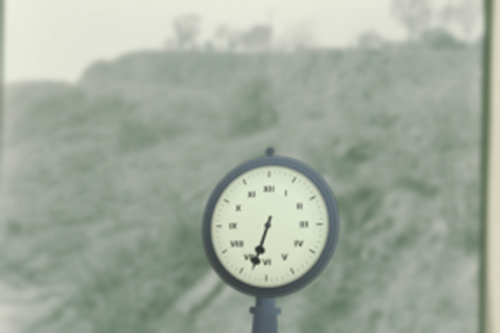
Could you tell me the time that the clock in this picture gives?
6:33
